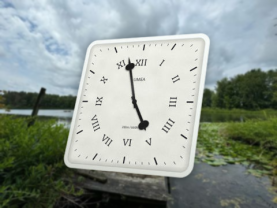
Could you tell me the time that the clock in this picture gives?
4:57
